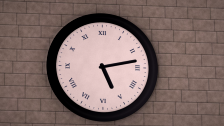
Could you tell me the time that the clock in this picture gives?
5:13
